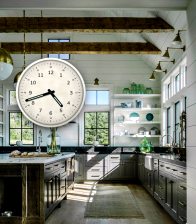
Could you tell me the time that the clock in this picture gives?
4:42
